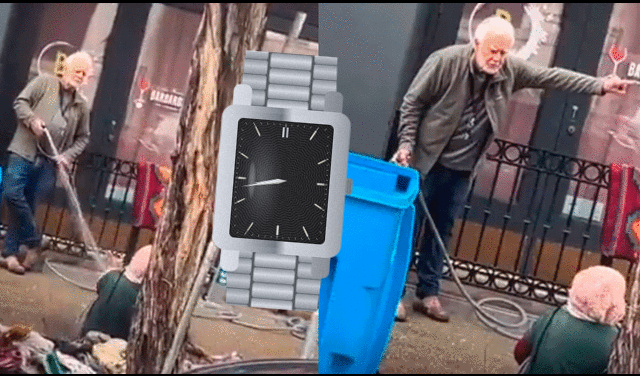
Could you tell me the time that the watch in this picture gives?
8:43
